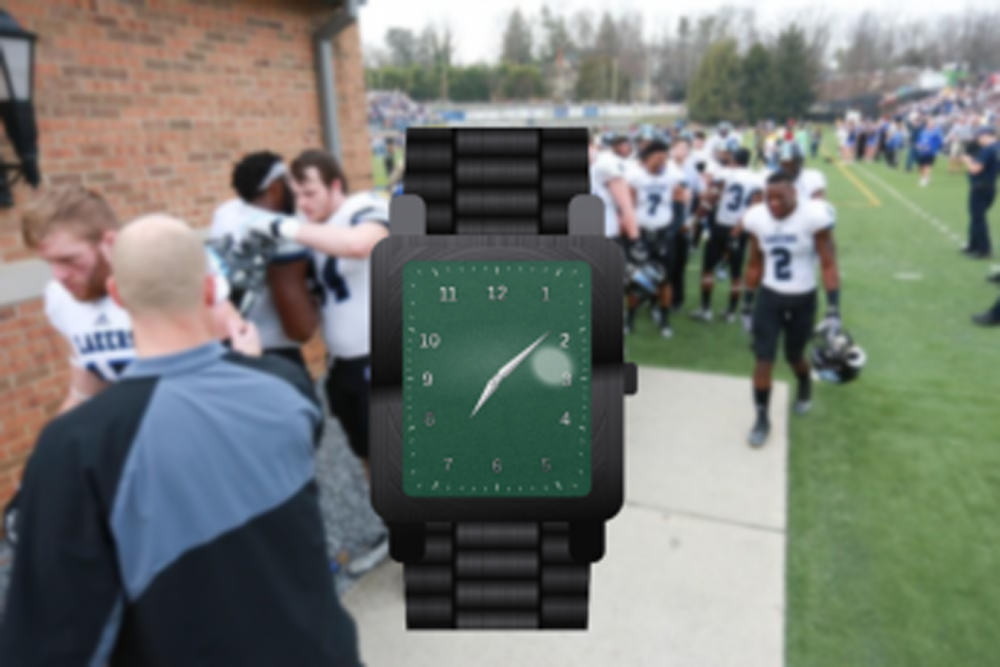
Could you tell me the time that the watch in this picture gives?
7:08
